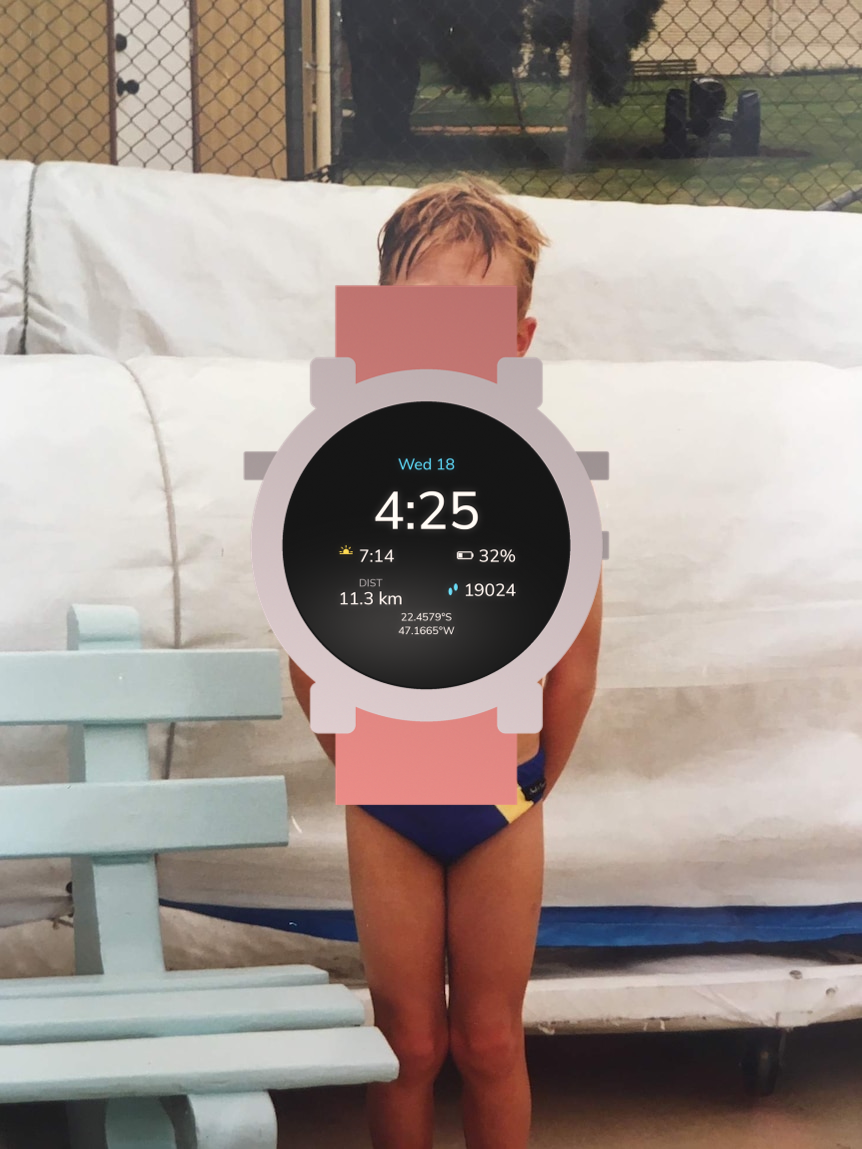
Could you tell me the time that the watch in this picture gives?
4:25
